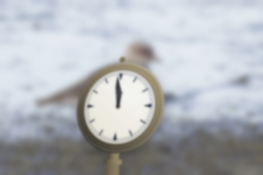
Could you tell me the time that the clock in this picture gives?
11:59
